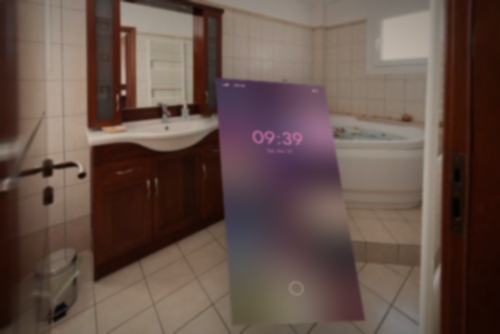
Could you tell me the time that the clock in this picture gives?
9:39
